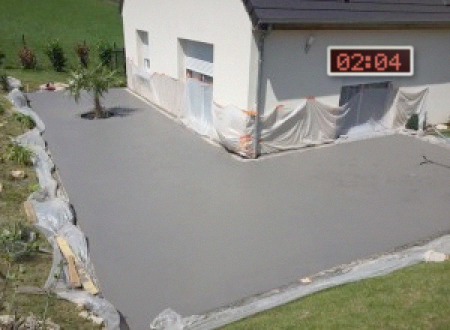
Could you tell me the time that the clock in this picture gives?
2:04
